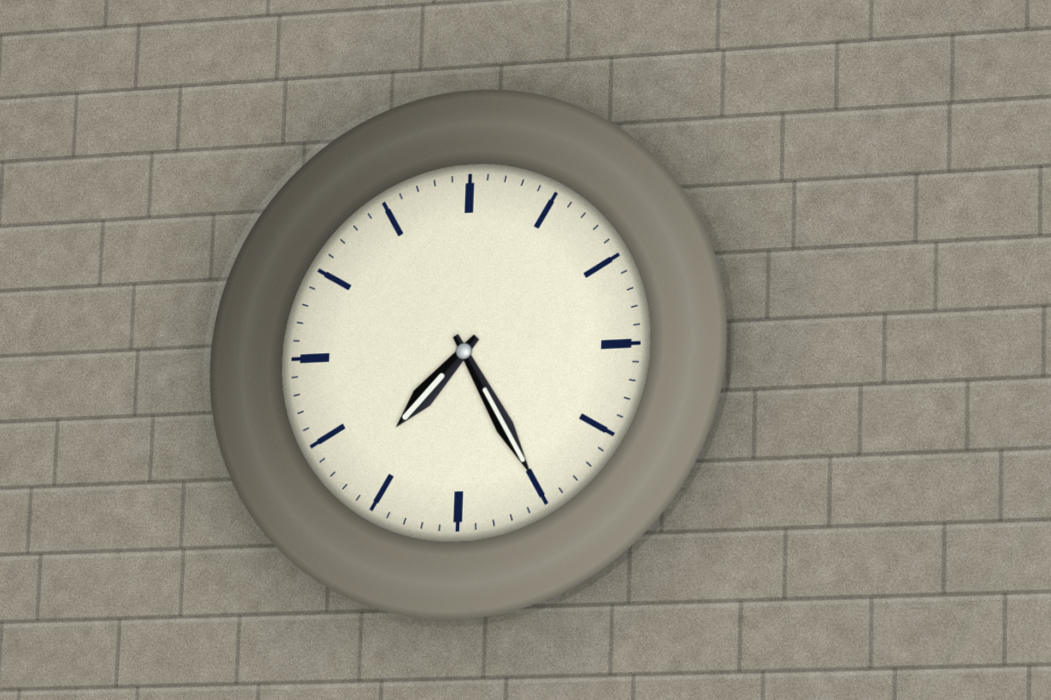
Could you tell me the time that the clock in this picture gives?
7:25
